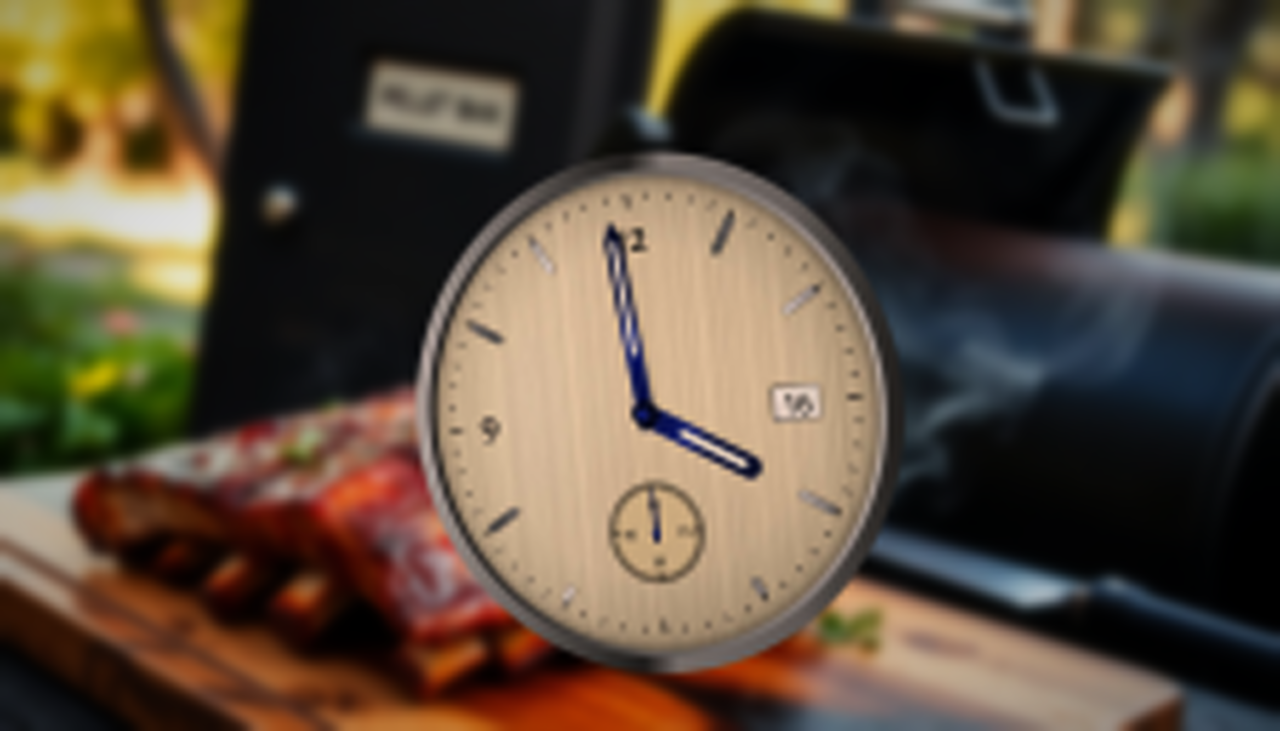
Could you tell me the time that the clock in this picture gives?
3:59
